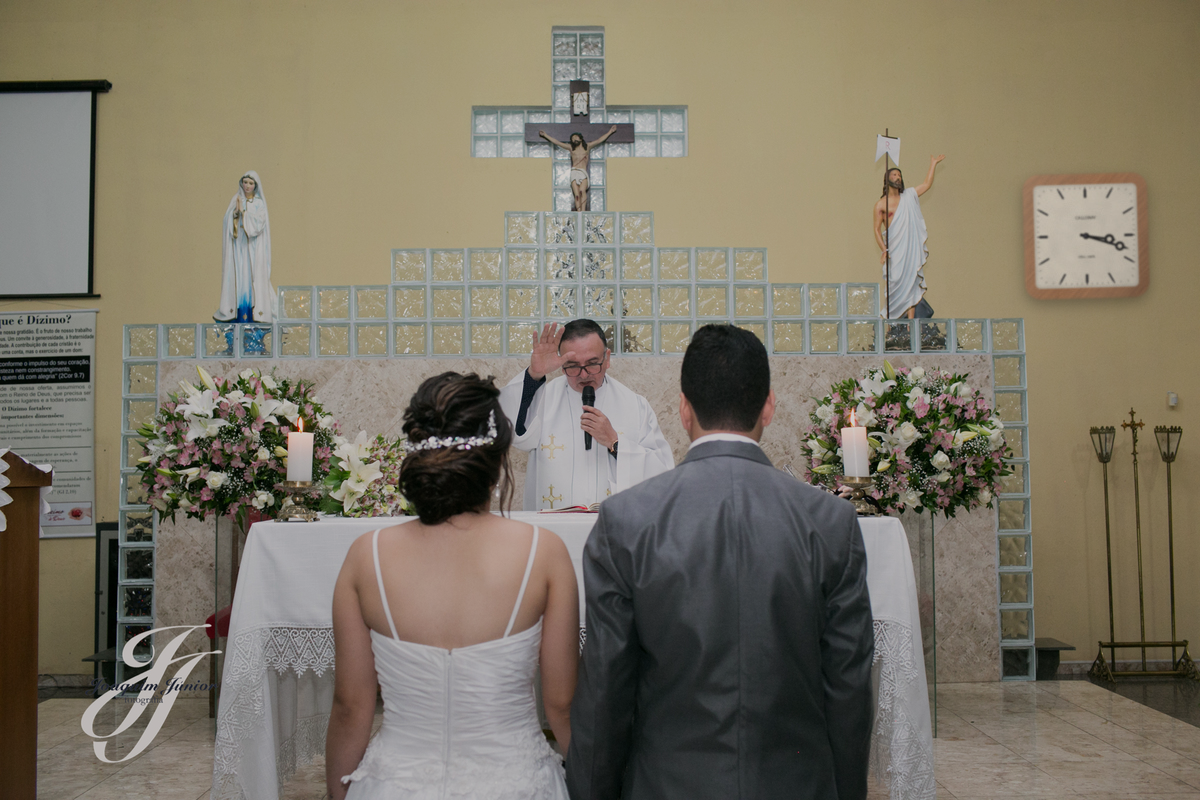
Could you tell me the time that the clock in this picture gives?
3:18
